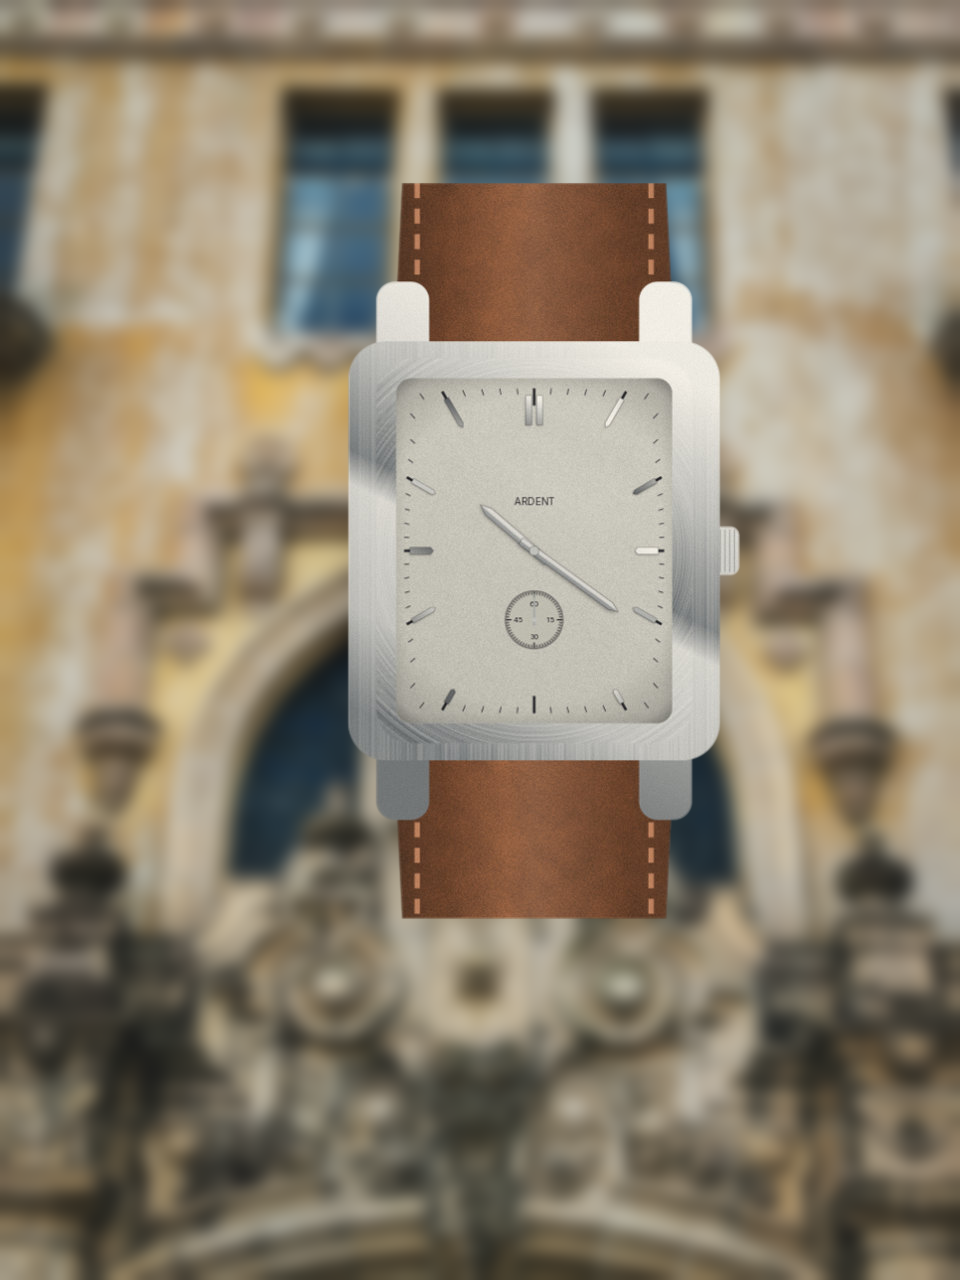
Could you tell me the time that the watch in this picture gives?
10:21
